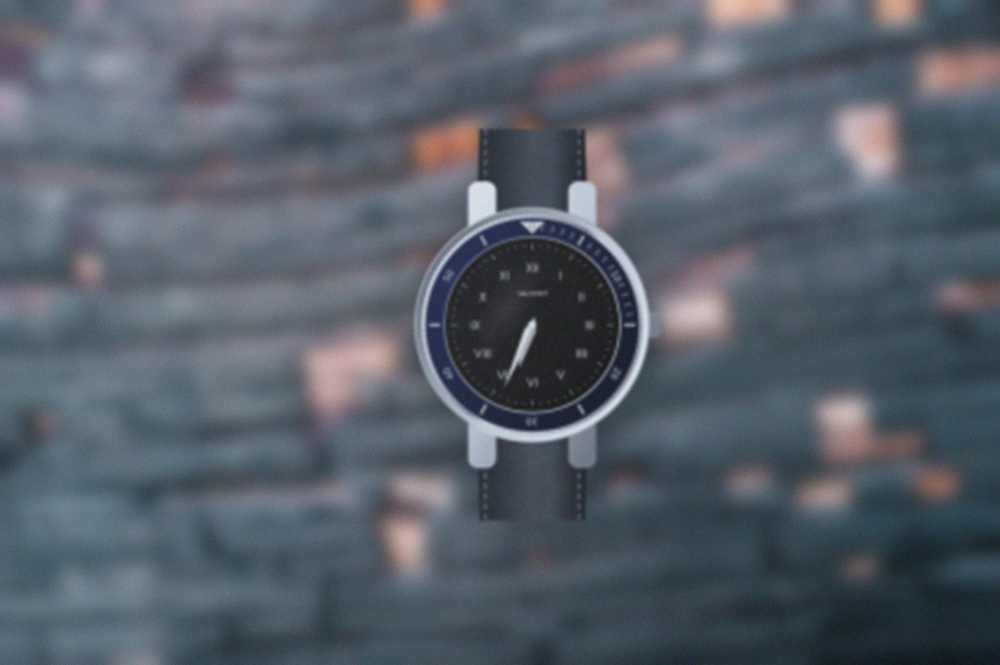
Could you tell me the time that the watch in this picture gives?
6:34
